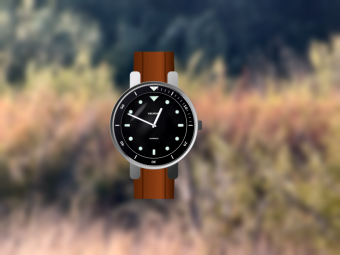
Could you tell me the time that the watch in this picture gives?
12:49
